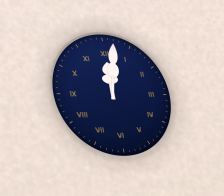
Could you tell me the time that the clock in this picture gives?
12:02
